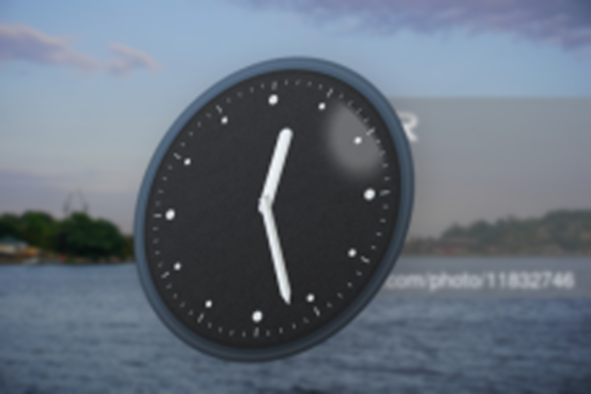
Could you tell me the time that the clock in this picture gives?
12:27
